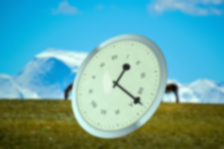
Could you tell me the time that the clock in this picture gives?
1:23
